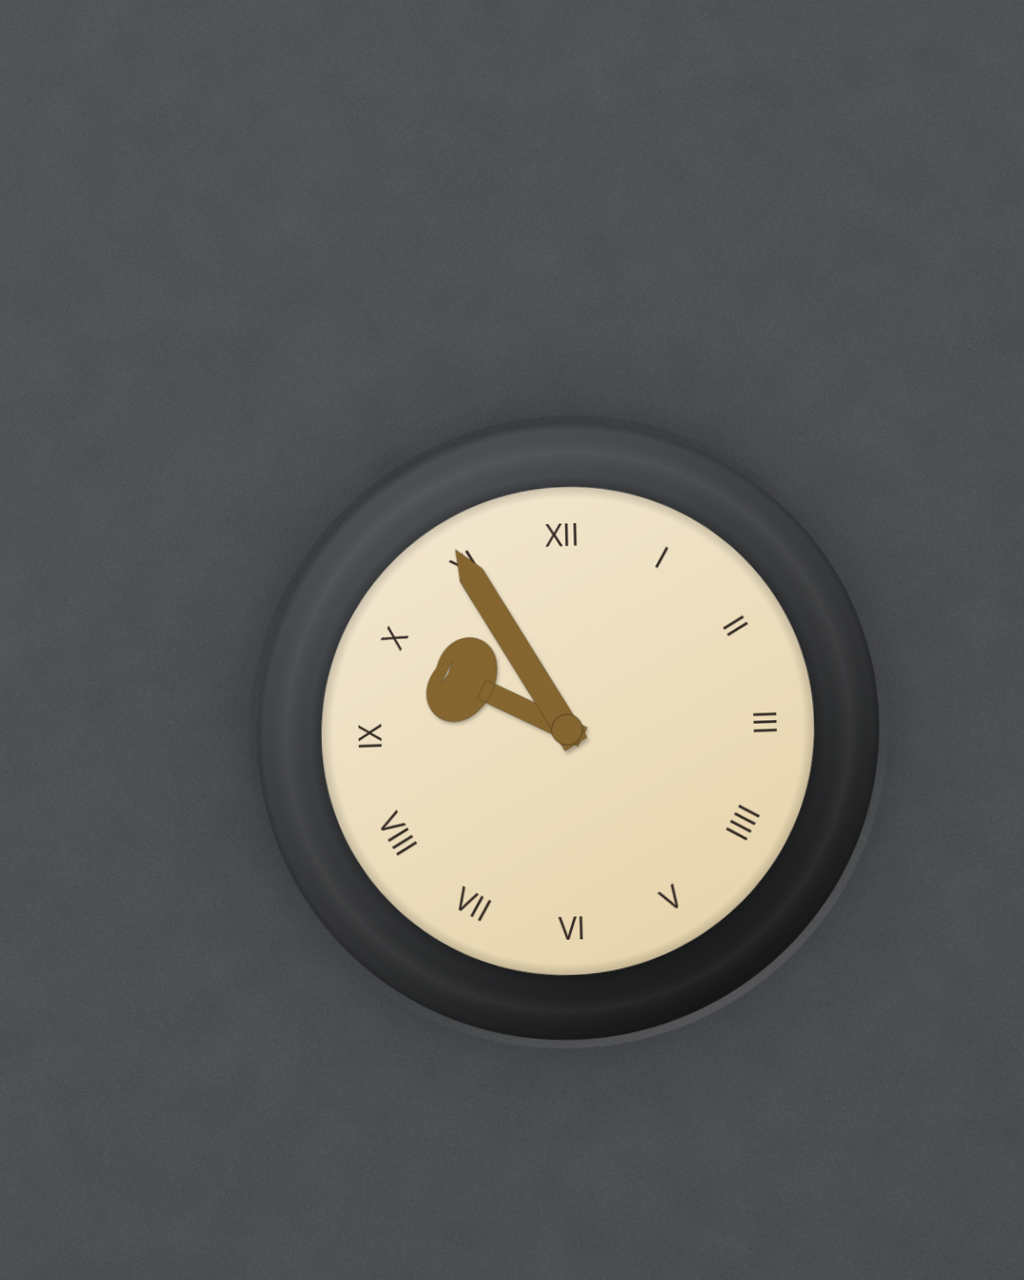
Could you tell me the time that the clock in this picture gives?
9:55
